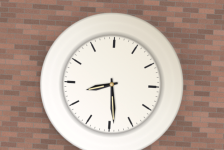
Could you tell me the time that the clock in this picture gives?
8:29
